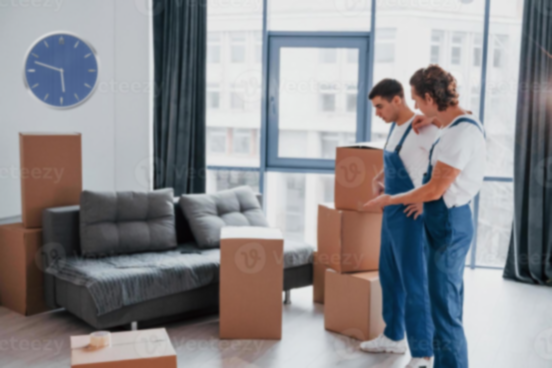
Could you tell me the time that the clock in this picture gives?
5:48
